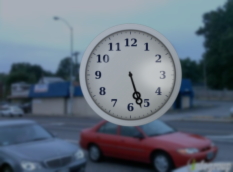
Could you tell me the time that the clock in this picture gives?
5:27
